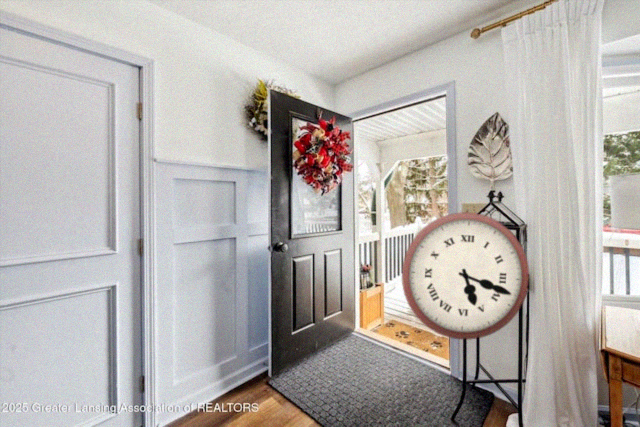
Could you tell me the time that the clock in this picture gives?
5:18
